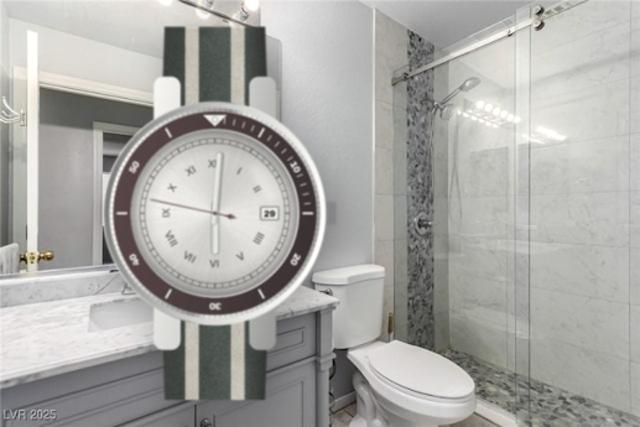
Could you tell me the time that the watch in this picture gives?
6:00:47
